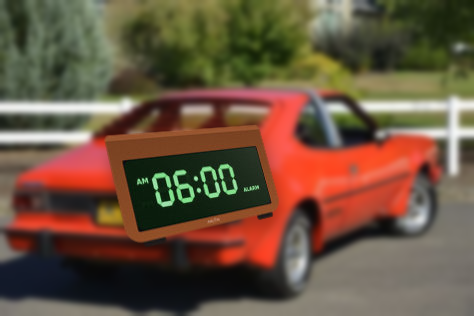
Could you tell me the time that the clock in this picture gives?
6:00
